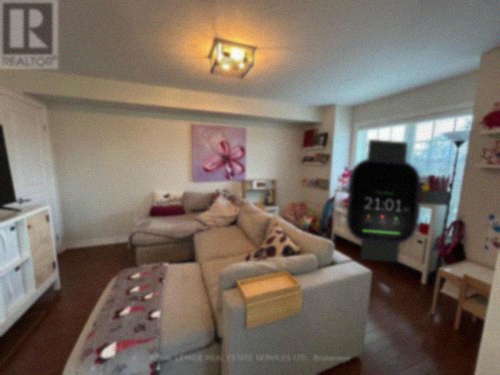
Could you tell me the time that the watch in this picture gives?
21:01
